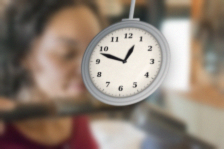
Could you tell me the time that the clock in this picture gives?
12:48
